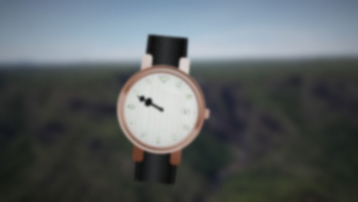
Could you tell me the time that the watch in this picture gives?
9:49
